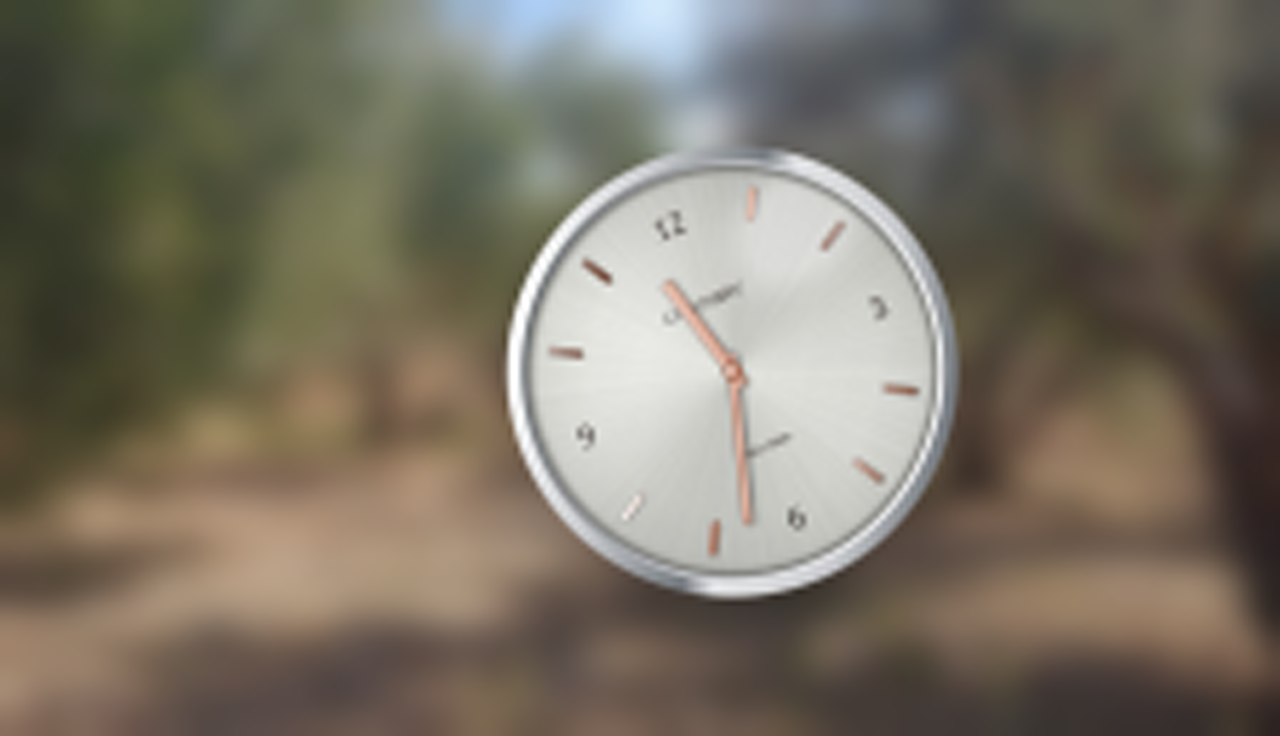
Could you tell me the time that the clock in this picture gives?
11:33
